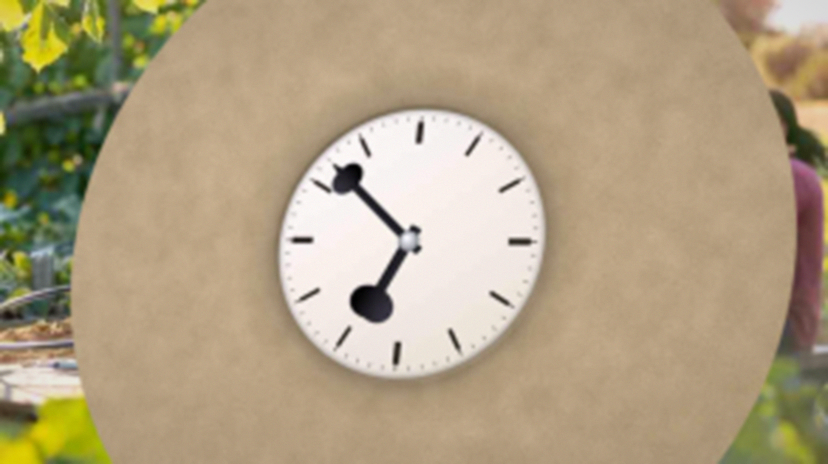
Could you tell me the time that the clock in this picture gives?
6:52
